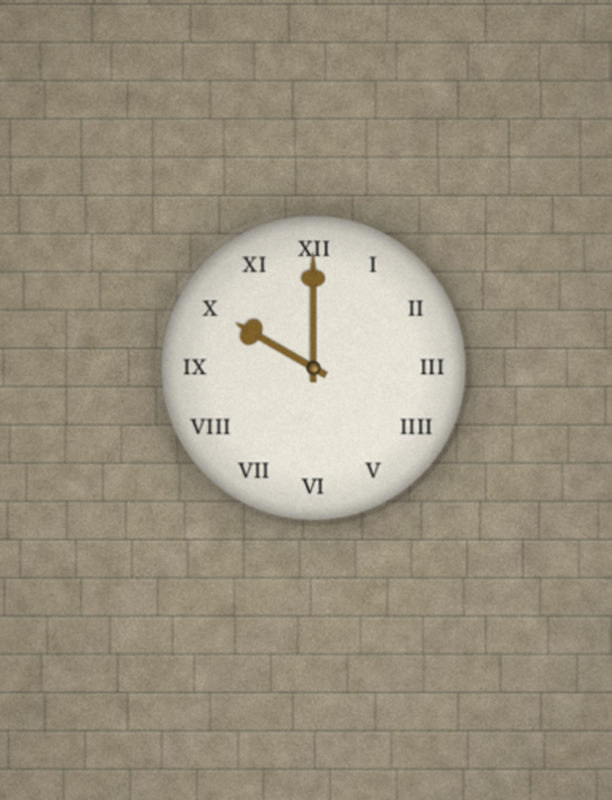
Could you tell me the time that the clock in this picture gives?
10:00
